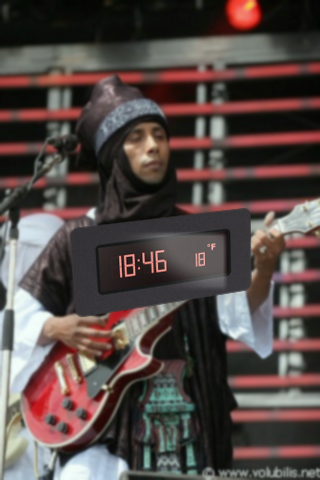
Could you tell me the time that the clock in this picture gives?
18:46
